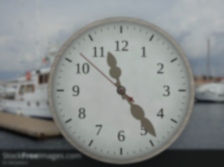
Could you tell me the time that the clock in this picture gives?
11:23:52
